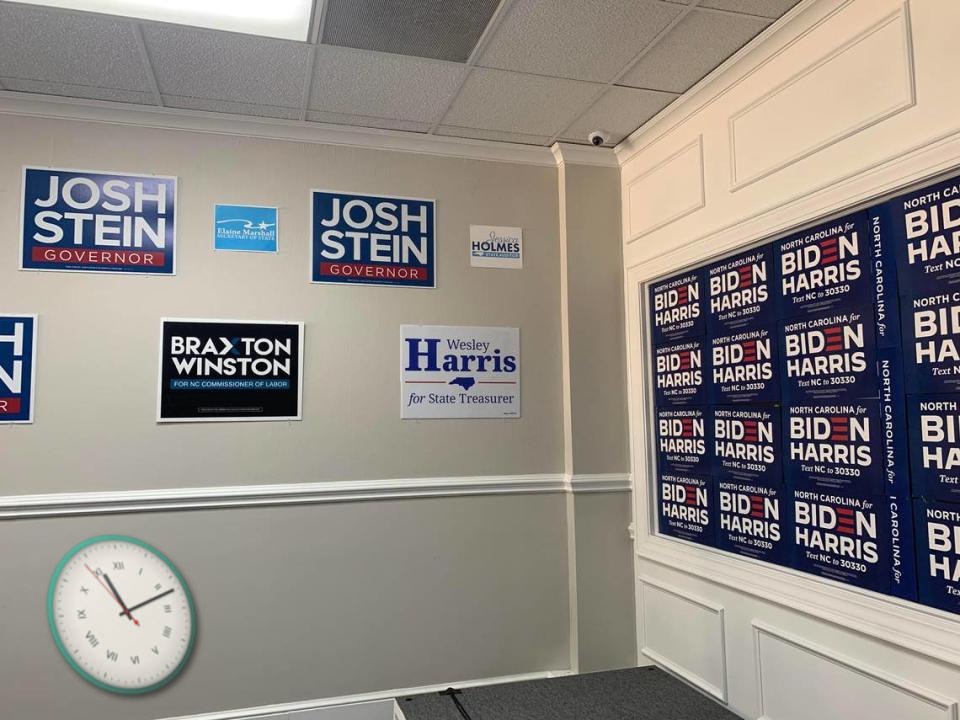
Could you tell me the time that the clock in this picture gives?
11:11:54
